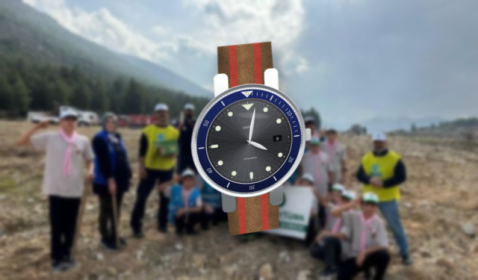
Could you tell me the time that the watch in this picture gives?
4:02
